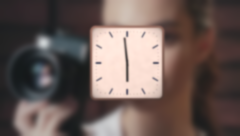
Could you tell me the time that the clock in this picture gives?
5:59
